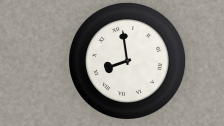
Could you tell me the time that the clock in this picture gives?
9:02
